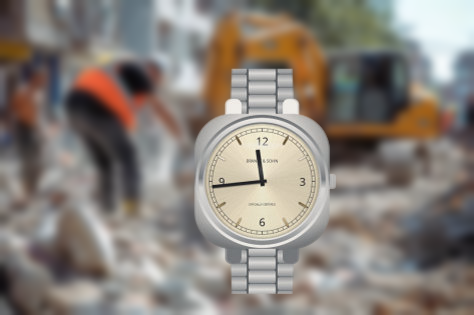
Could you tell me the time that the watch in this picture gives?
11:44
